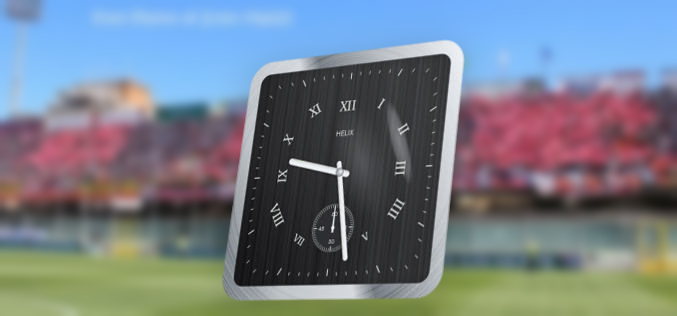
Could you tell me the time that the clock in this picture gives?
9:28
